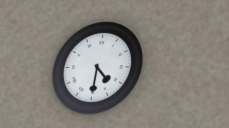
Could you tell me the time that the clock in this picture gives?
4:30
